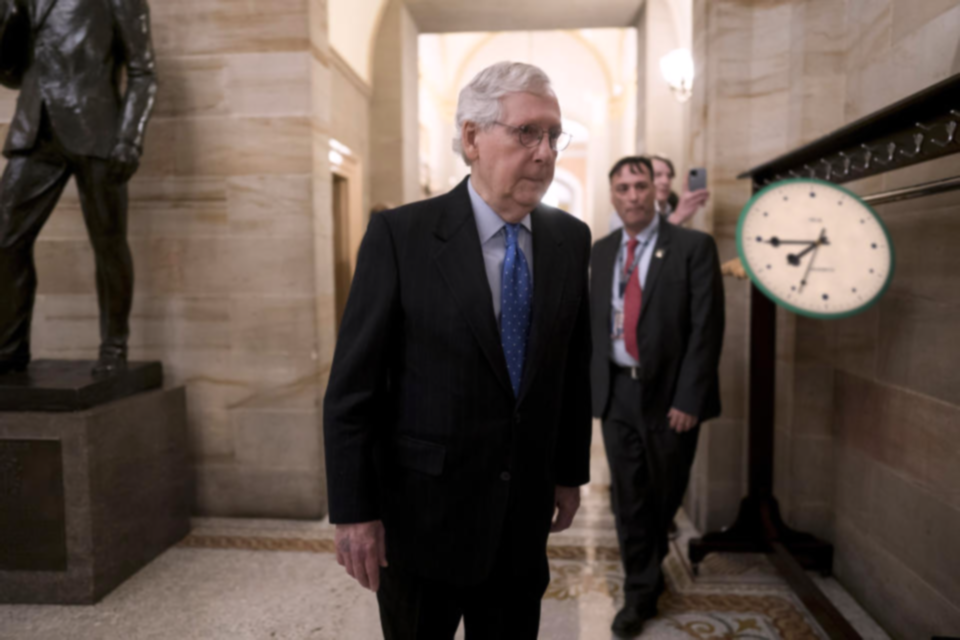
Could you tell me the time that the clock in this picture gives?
7:44:34
